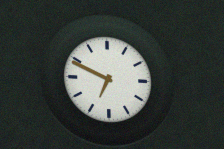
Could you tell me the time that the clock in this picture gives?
6:49
